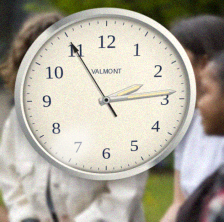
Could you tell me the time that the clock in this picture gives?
2:13:55
